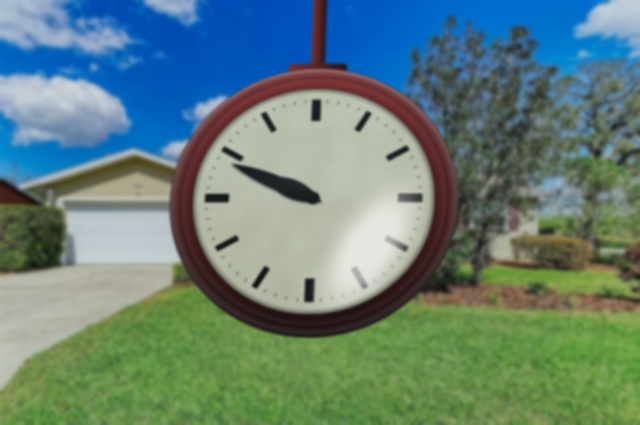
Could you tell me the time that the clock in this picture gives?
9:49
